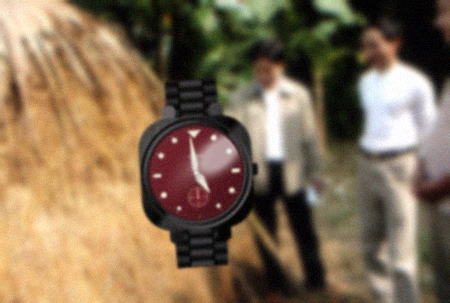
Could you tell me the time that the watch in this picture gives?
4:59
